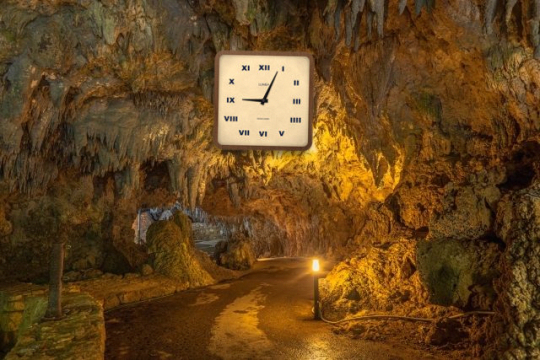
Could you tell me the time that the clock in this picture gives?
9:04
